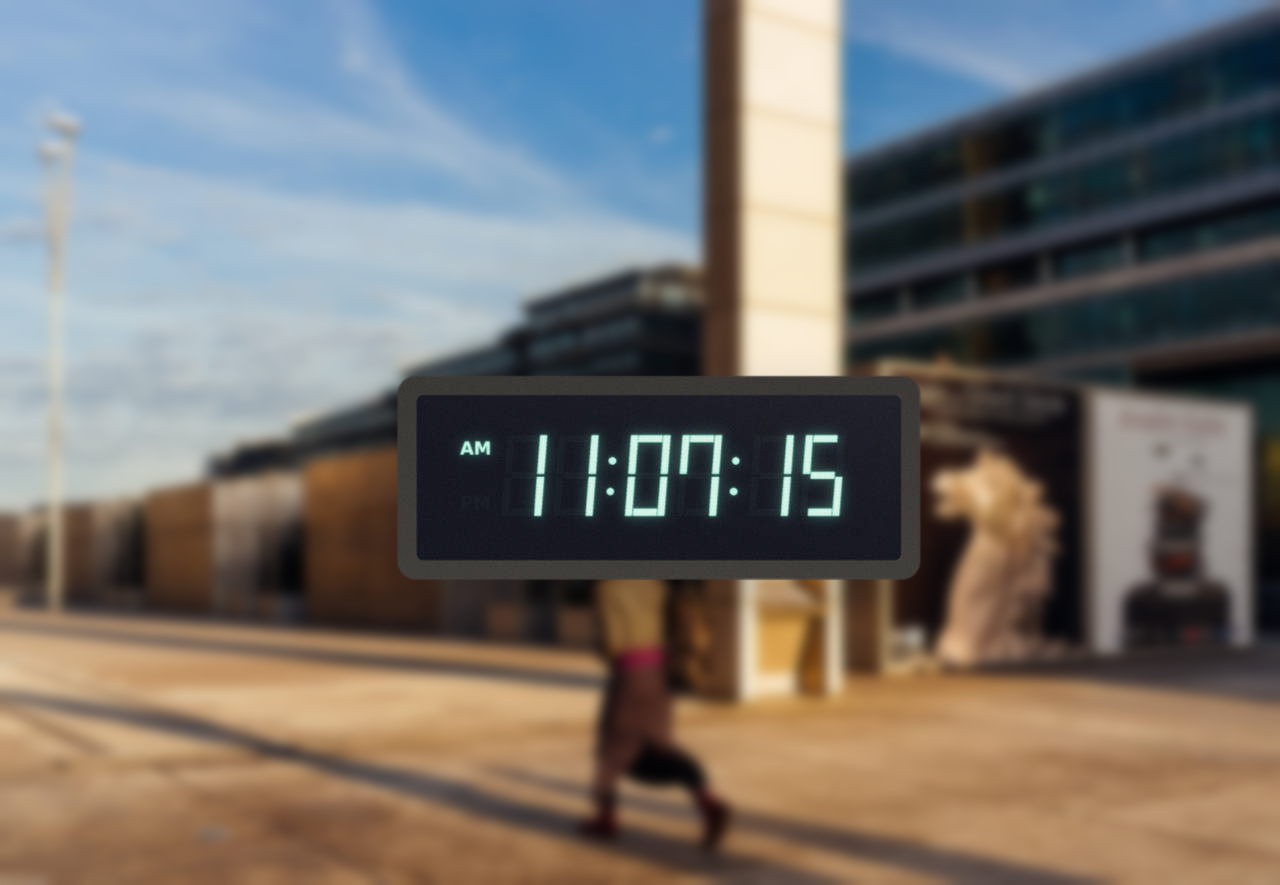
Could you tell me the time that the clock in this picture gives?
11:07:15
